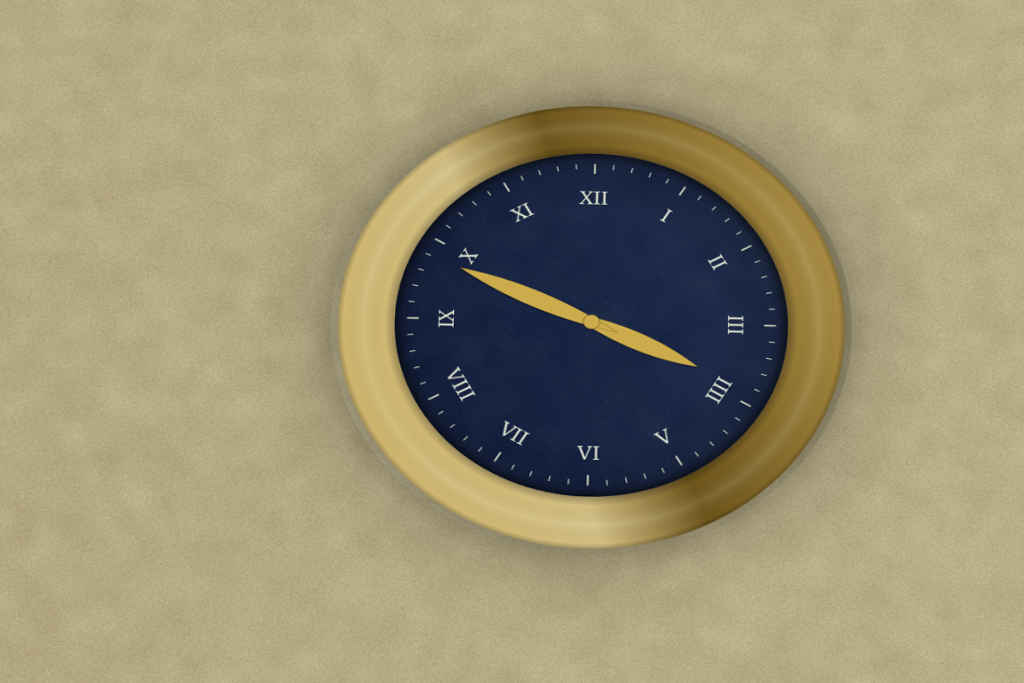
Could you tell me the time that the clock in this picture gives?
3:49
